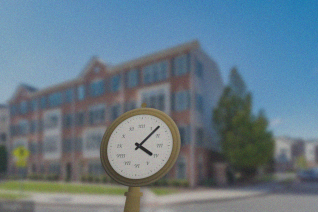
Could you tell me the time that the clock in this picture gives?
4:07
